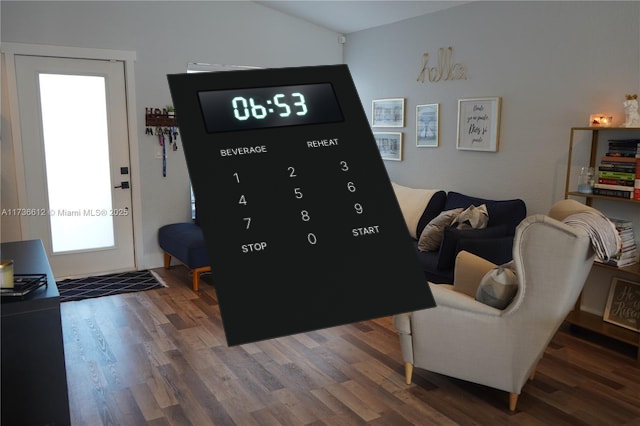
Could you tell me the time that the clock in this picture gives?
6:53
